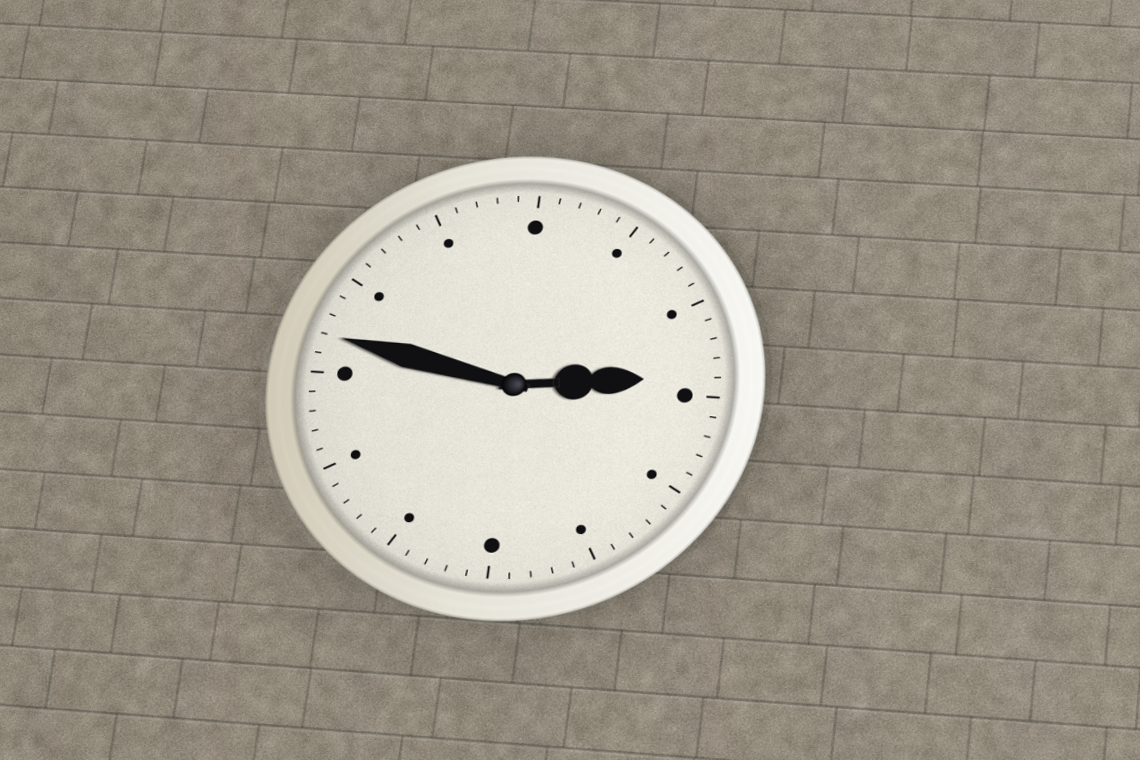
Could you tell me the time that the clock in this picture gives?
2:47
